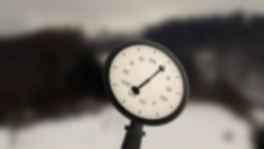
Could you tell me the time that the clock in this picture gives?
7:05
